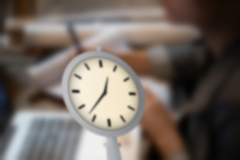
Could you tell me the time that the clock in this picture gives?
12:37
